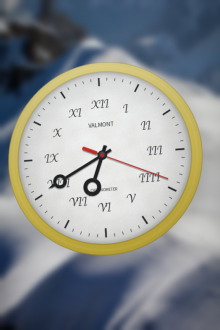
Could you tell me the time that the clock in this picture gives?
6:40:19
